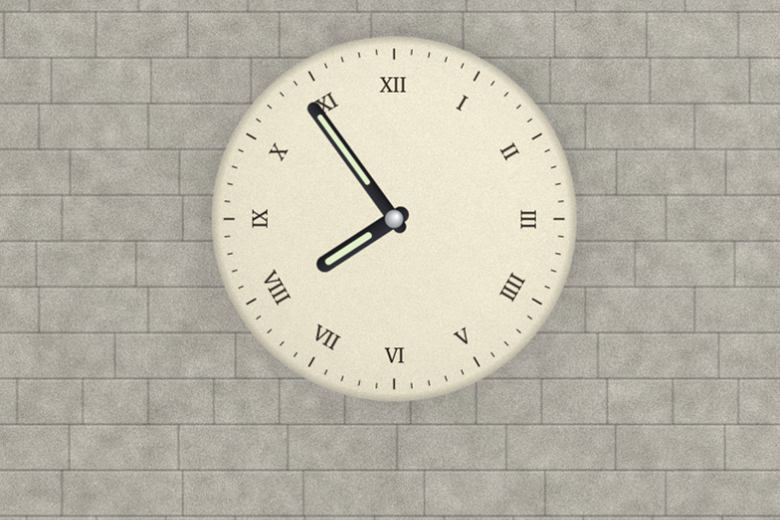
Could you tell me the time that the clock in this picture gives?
7:54
